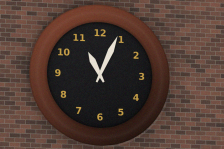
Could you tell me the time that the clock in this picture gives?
11:04
